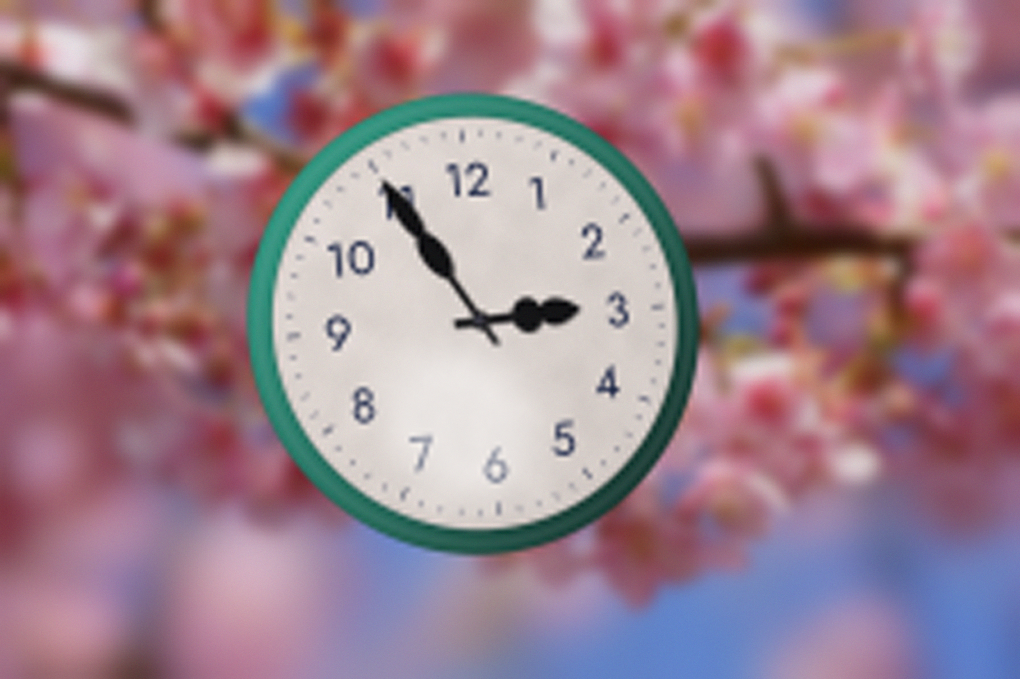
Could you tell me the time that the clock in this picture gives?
2:55
